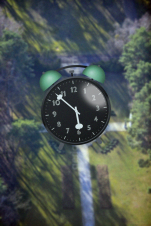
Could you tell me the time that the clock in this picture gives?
5:53
